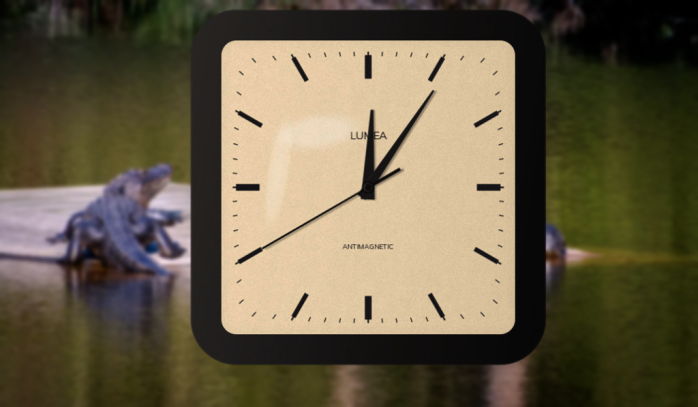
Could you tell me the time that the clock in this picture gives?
12:05:40
